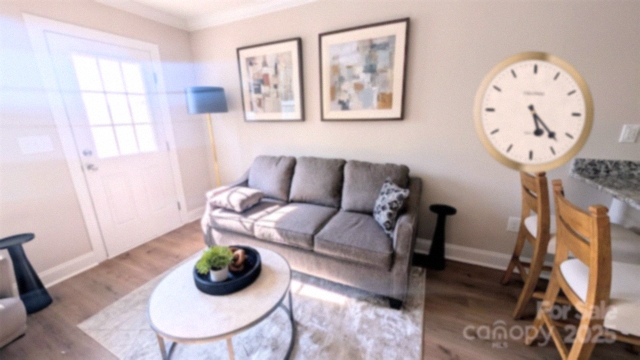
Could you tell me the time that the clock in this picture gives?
5:23
